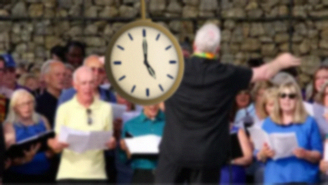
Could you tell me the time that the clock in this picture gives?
5:00
